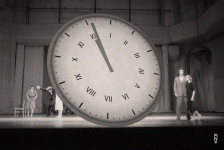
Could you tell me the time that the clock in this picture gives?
12:01
